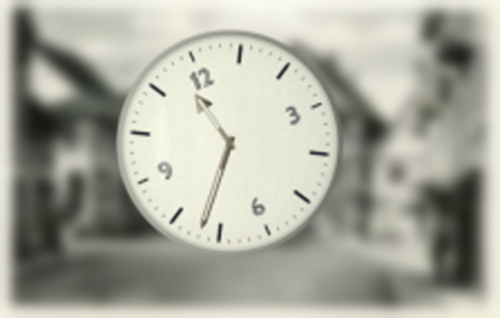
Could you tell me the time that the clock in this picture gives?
11:37
